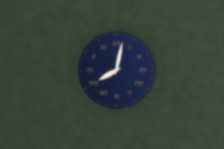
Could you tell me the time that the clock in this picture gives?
8:02
